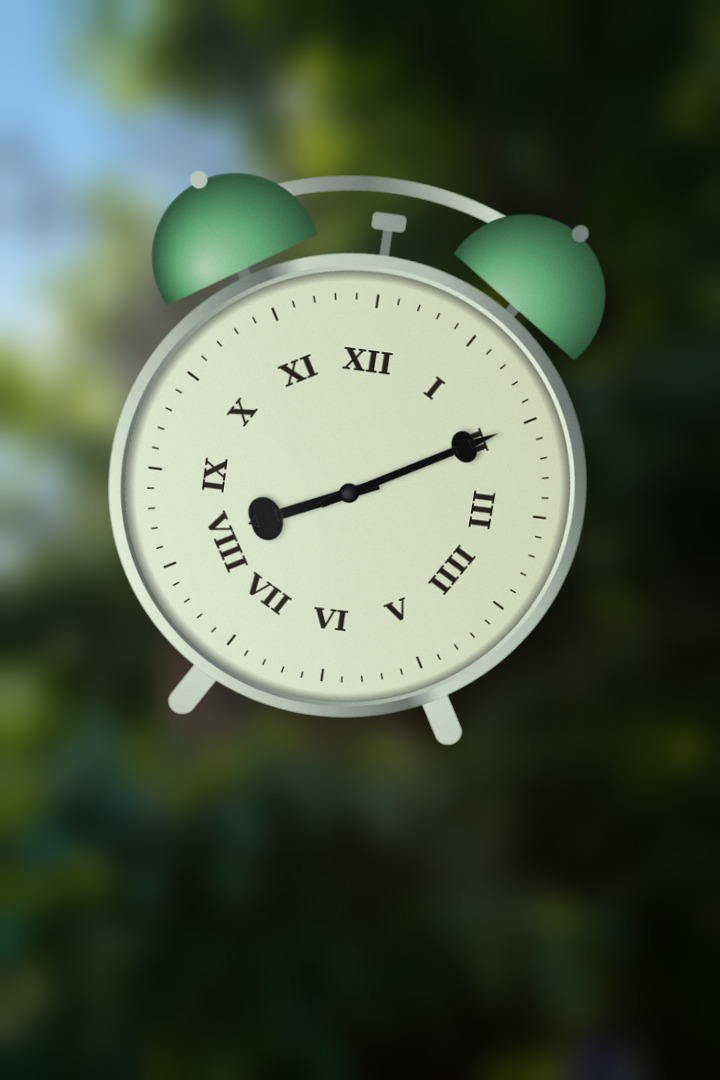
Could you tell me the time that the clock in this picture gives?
8:10
